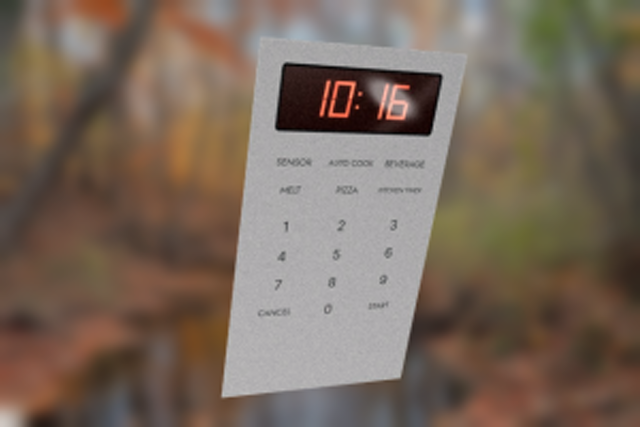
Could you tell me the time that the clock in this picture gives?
10:16
